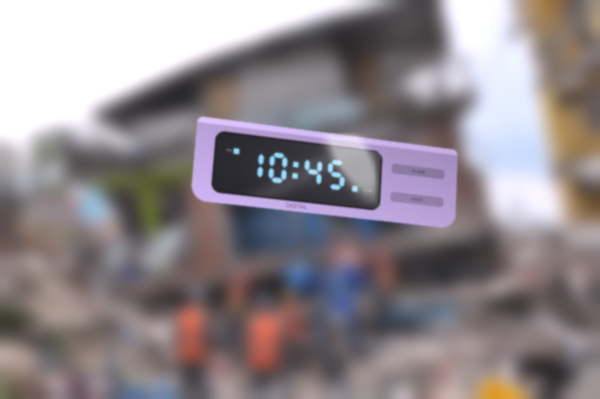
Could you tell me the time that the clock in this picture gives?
10:45
